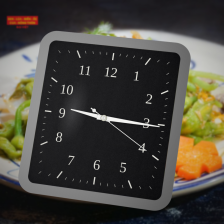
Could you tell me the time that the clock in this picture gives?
9:15:20
